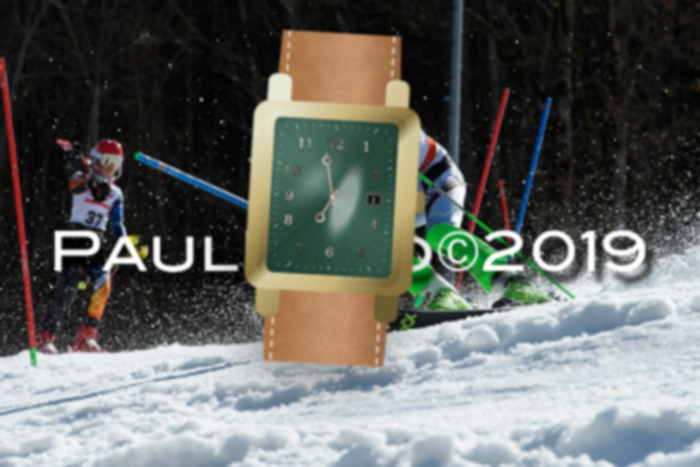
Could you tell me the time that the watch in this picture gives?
6:58
